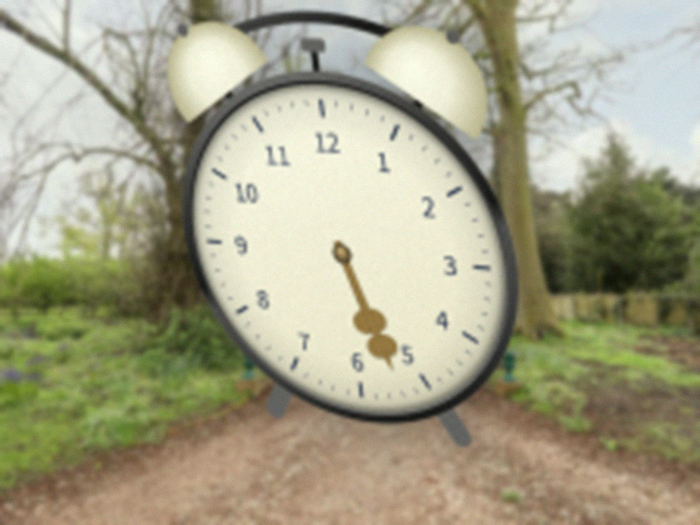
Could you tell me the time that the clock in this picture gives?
5:27
